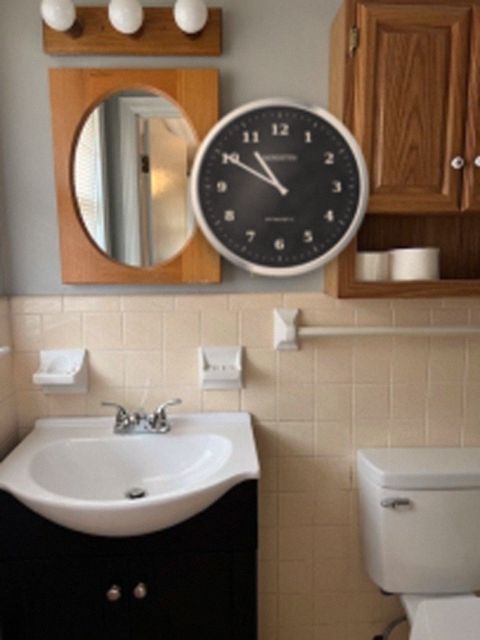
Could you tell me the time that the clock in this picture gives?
10:50
